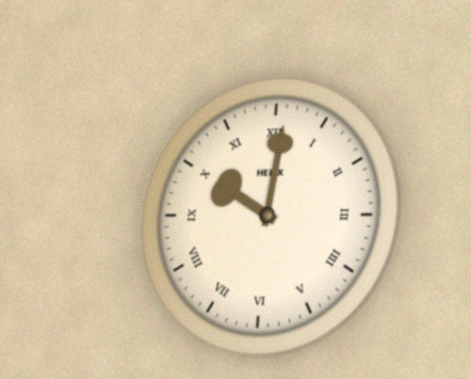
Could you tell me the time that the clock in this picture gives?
10:01
